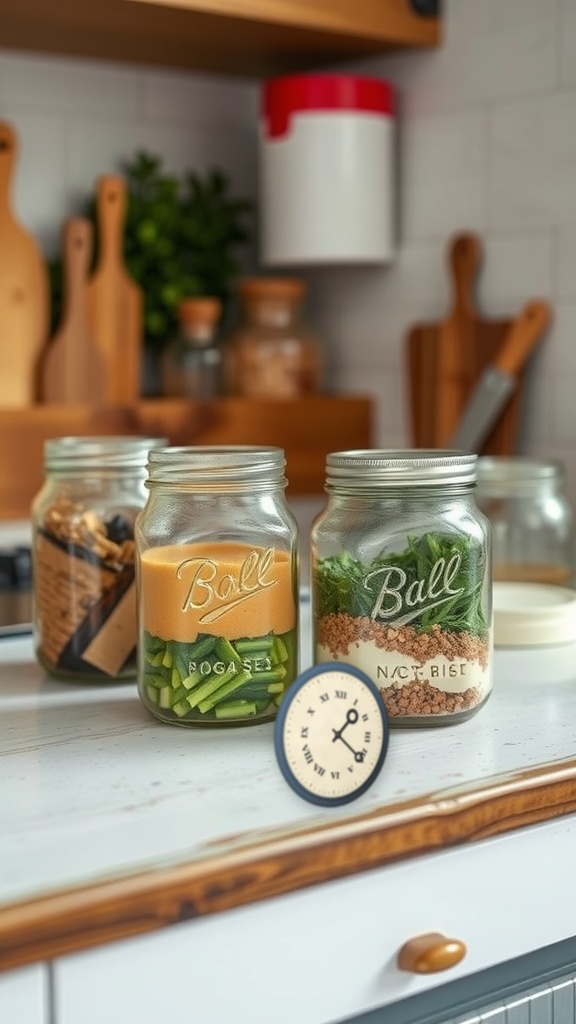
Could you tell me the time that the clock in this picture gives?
1:21
